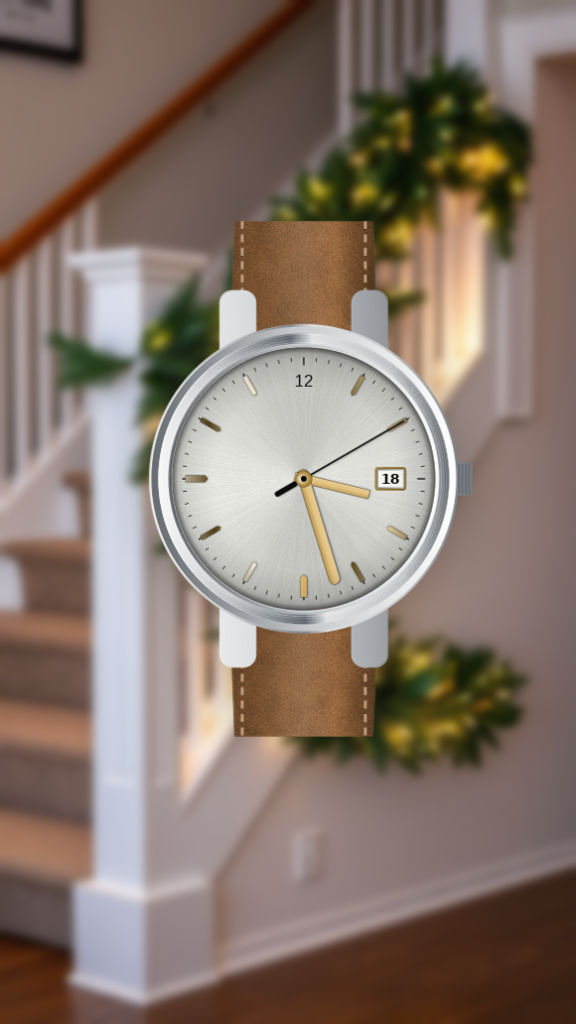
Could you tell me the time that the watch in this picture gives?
3:27:10
